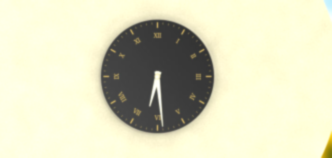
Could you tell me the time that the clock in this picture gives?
6:29
